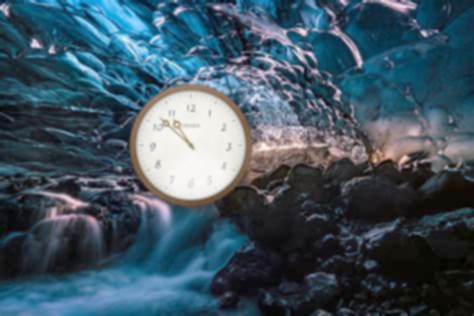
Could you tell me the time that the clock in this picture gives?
10:52
